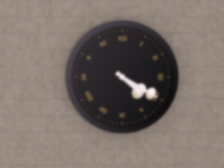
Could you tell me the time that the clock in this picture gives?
4:20
